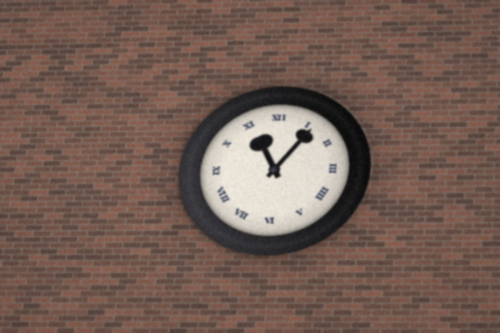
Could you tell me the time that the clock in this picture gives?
11:06
